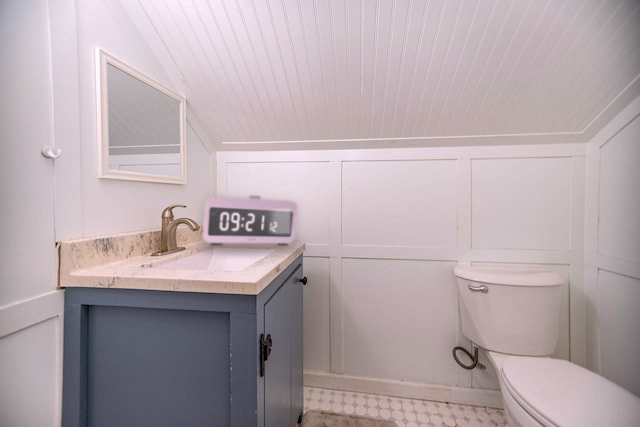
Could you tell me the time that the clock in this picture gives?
9:21
